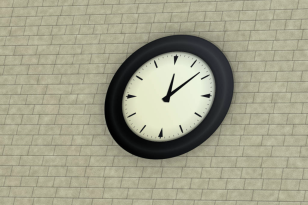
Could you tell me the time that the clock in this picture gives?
12:08
